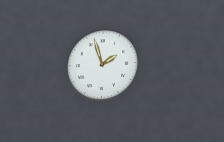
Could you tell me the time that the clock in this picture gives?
1:57
